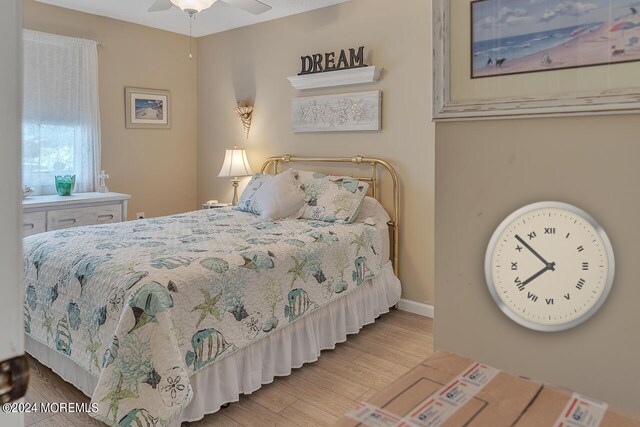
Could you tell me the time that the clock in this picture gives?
7:52
